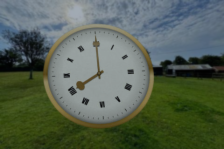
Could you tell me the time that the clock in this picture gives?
8:00
